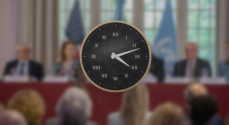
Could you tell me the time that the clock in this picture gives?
4:12
